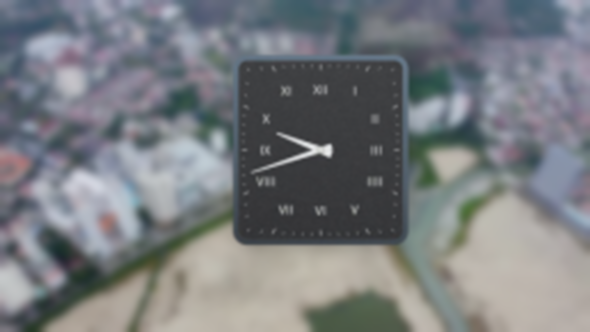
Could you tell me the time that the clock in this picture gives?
9:42
